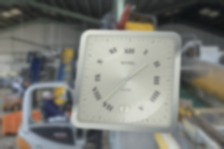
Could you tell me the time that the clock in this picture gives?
1:37
